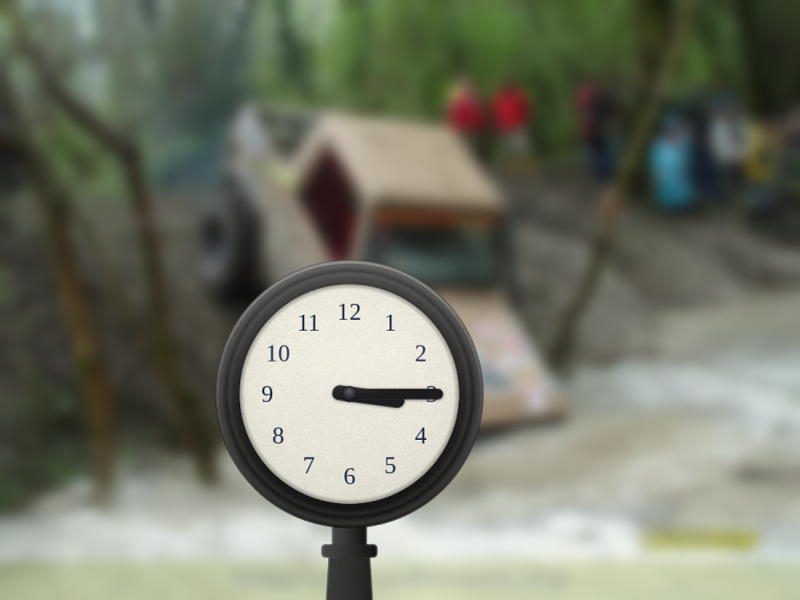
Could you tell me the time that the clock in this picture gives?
3:15
